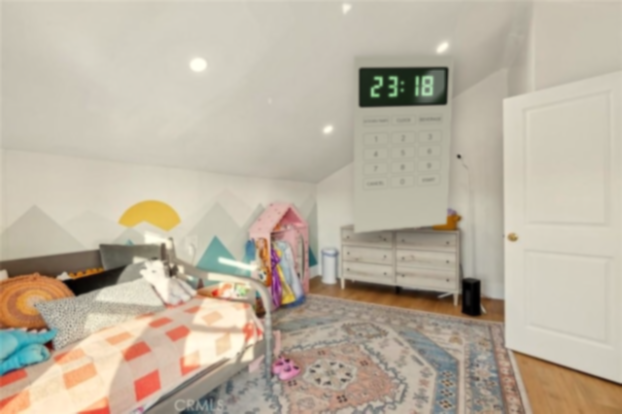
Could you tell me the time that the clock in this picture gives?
23:18
